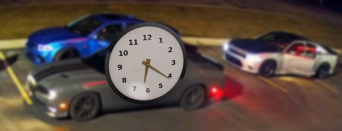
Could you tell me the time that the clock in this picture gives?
6:21
